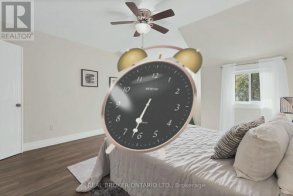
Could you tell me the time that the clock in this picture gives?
6:32
